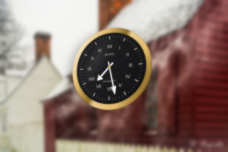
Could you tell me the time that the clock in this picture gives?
7:28
